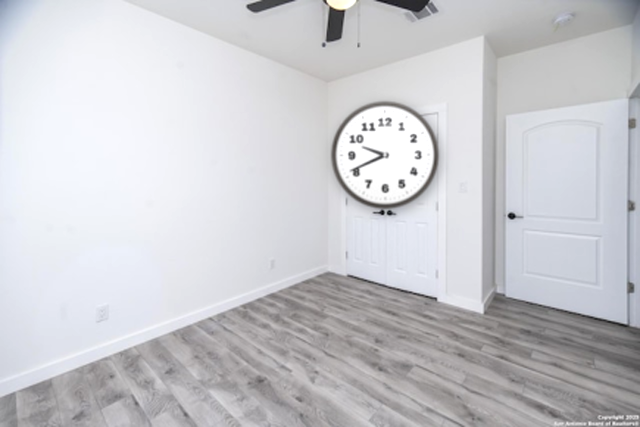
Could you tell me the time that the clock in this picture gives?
9:41
